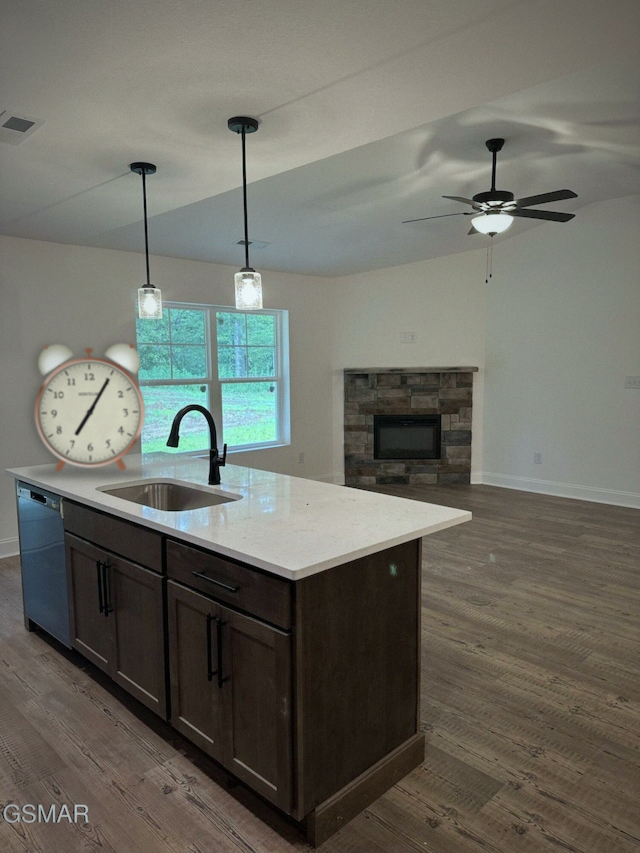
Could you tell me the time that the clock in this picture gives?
7:05
